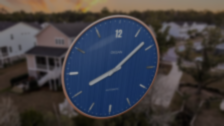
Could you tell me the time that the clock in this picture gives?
8:08
